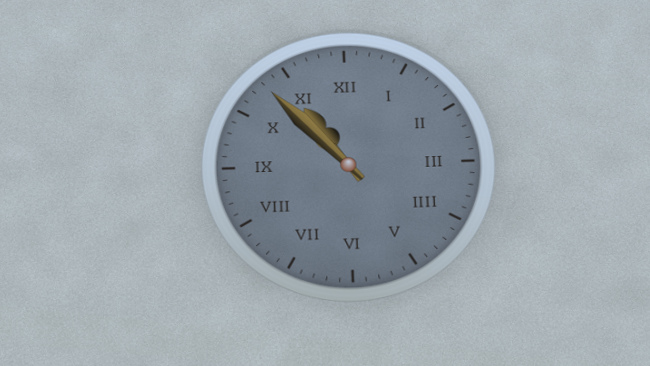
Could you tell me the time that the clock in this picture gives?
10:53
